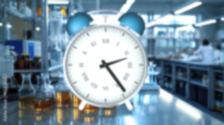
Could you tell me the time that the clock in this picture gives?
2:24
